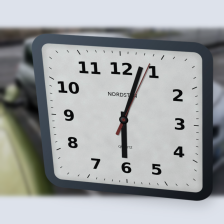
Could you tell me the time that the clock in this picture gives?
6:03:04
